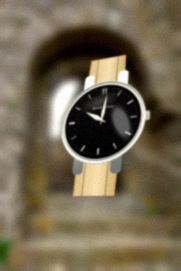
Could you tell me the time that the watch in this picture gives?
10:01
